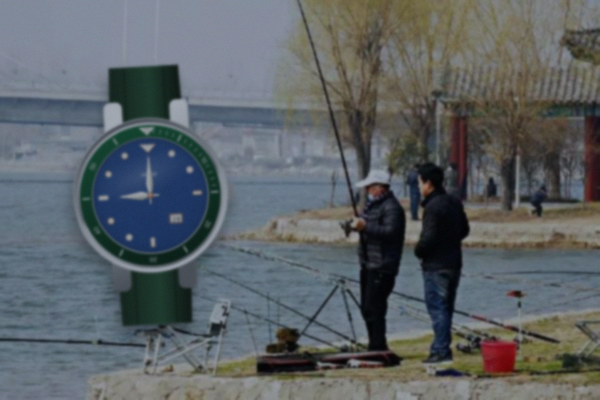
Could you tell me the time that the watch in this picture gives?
9:00
